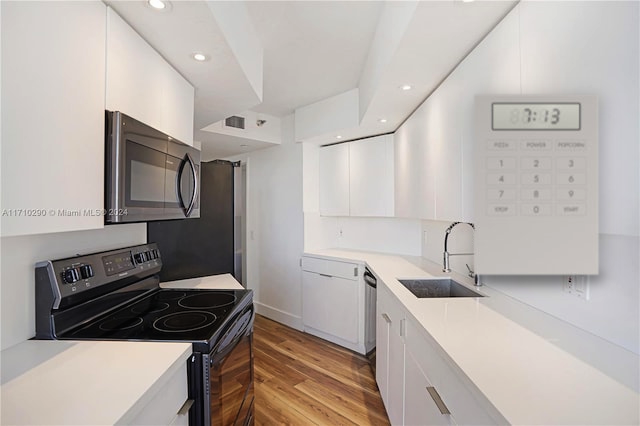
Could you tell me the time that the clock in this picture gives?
7:13
